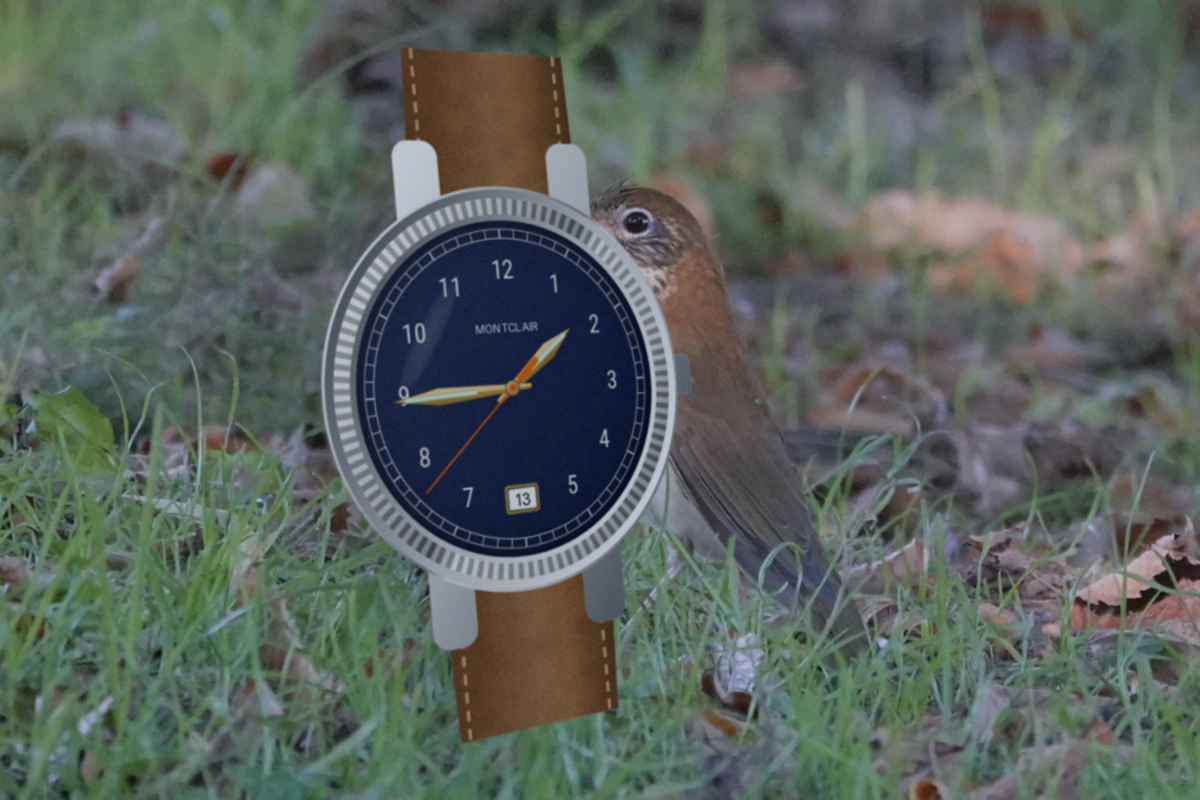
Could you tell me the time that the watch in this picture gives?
1:44:38
